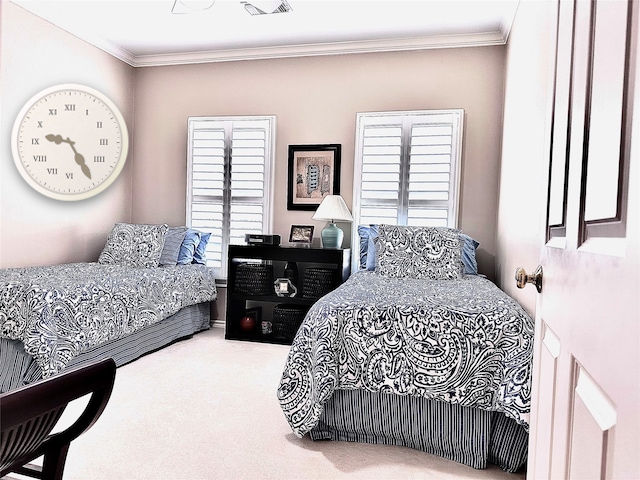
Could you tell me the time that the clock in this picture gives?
9:25
